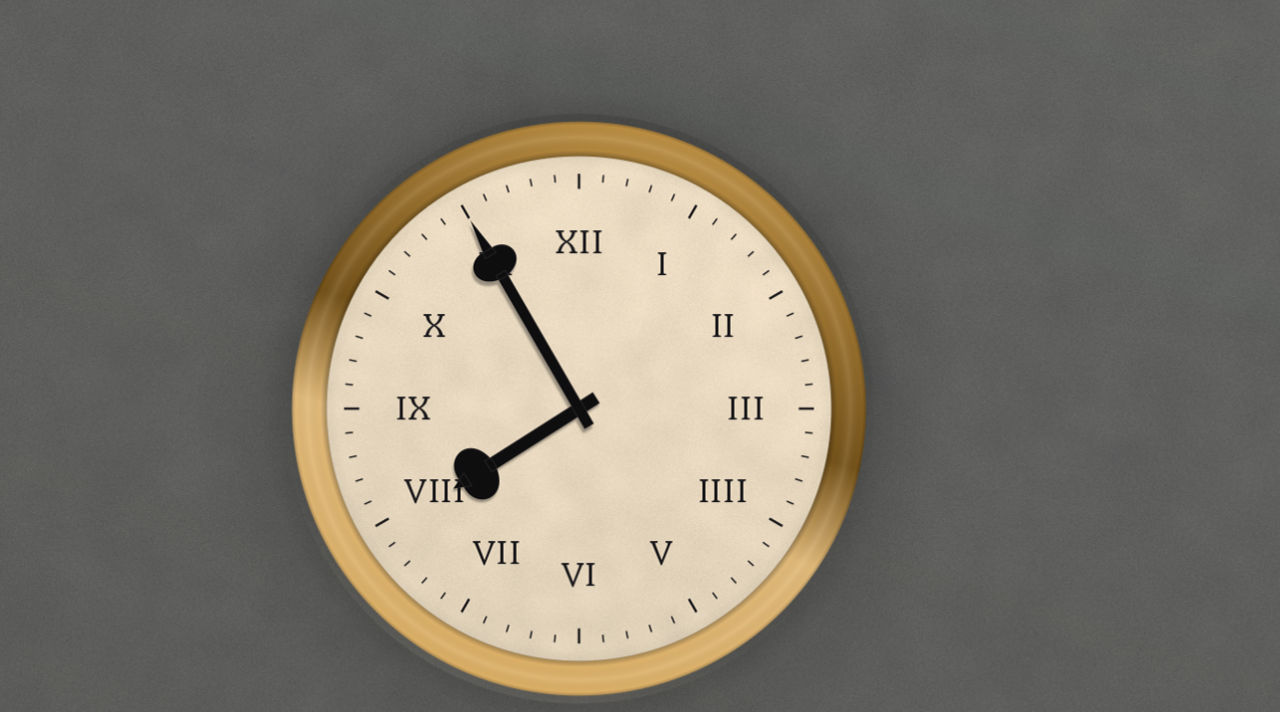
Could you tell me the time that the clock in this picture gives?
7:55
